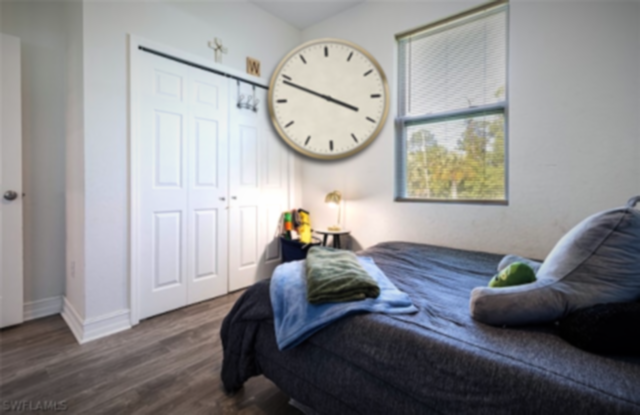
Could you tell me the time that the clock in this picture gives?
3:49
